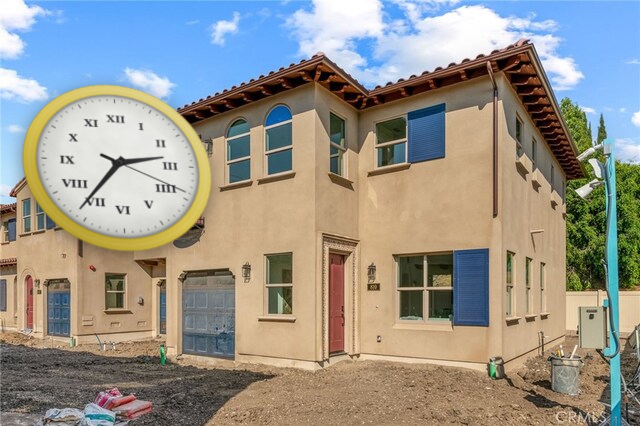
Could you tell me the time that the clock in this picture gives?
2:36:19
